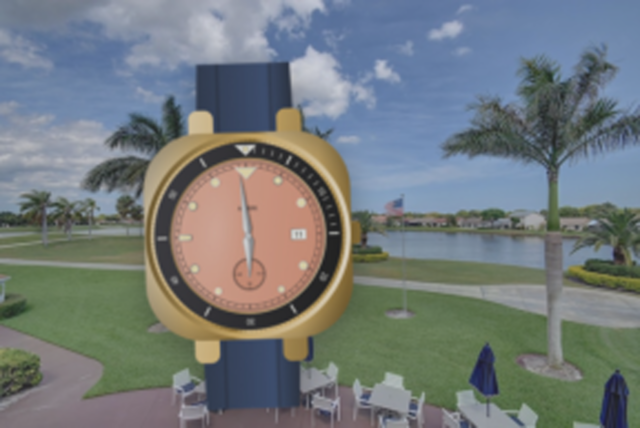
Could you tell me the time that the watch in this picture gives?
5:59
